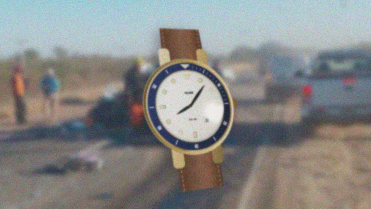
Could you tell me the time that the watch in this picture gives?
8:07
